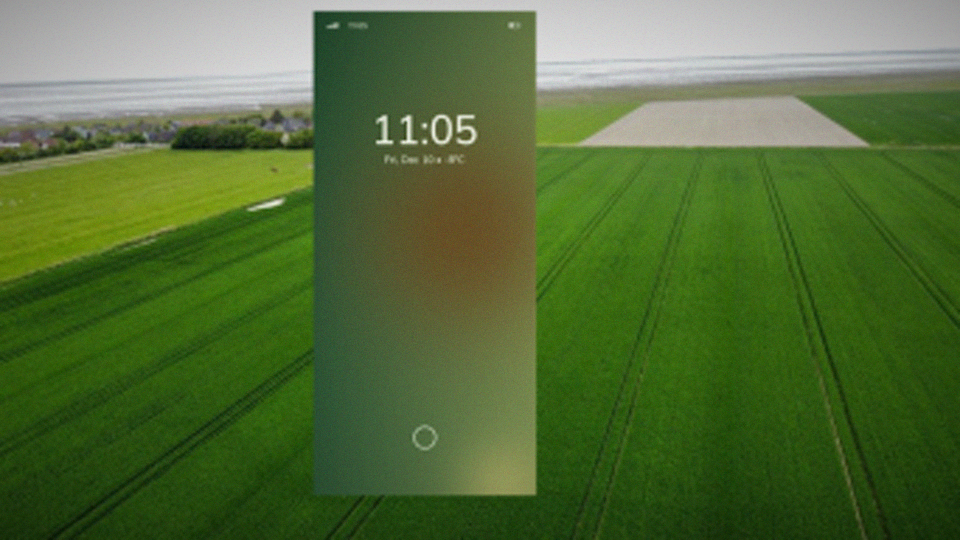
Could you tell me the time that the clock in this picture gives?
11:05
